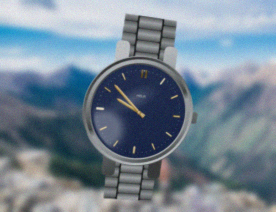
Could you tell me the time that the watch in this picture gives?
9:52
